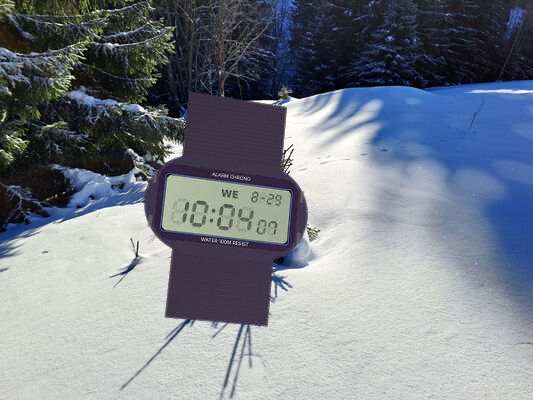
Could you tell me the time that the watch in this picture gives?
10:04:07
